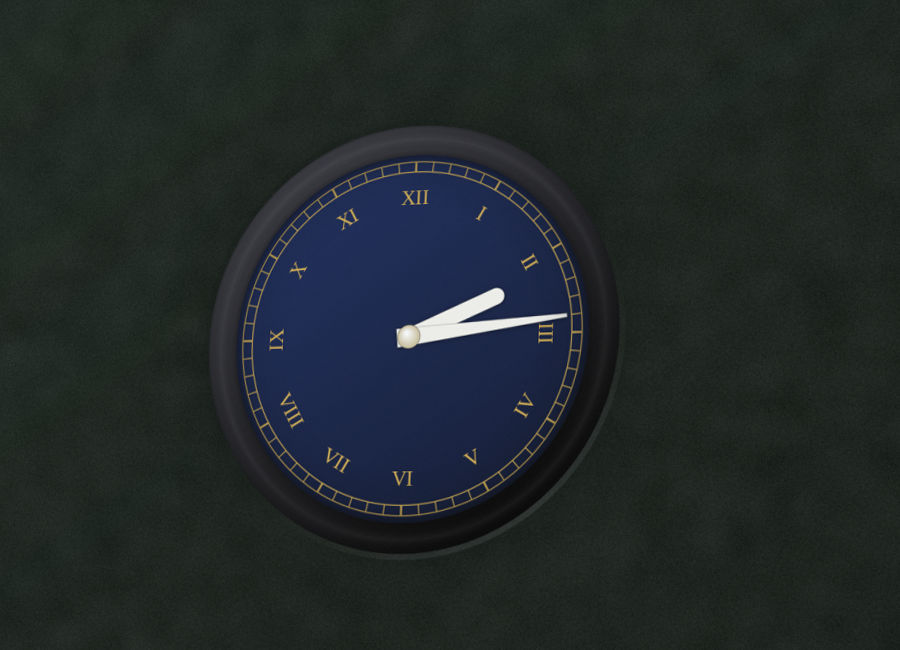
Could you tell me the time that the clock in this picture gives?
2:14
